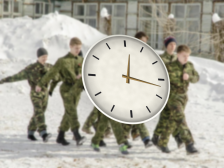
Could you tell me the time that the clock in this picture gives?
12:17
